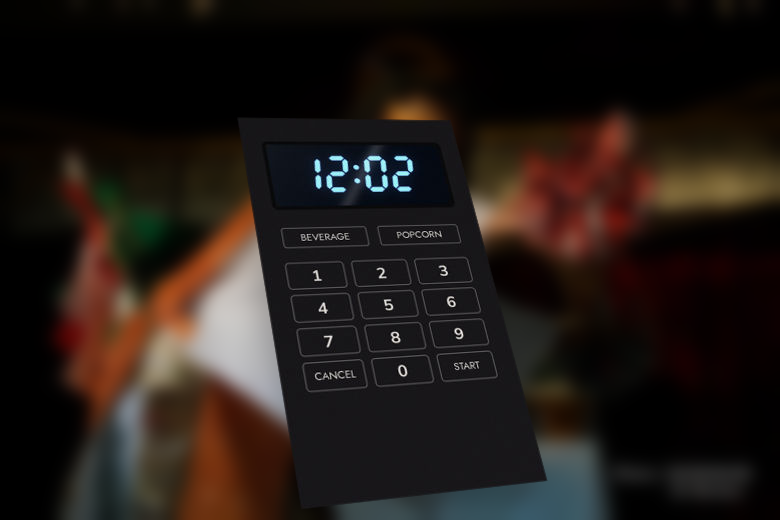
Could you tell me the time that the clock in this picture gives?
12:02
